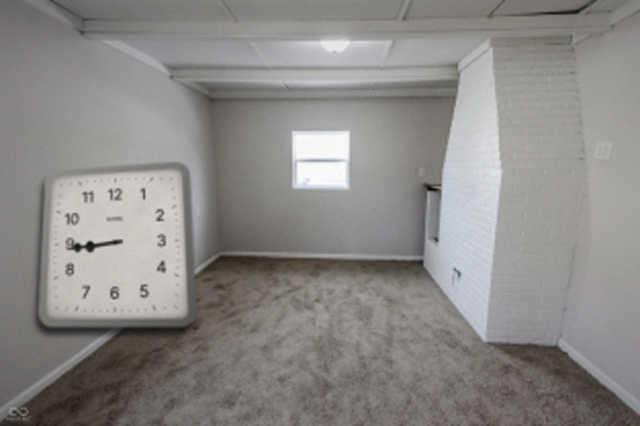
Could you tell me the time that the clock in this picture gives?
8:44
